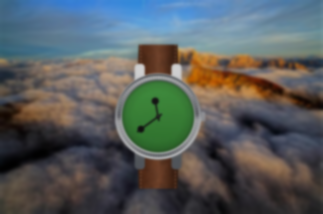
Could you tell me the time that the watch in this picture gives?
11:39
